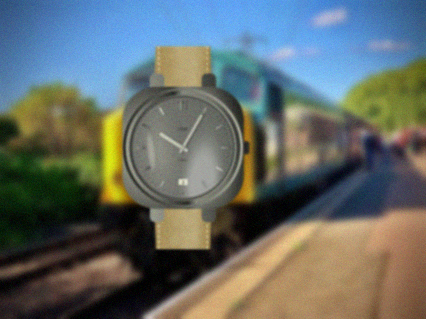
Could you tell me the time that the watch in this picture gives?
10:05
